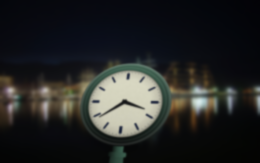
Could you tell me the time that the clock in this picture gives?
3:39
